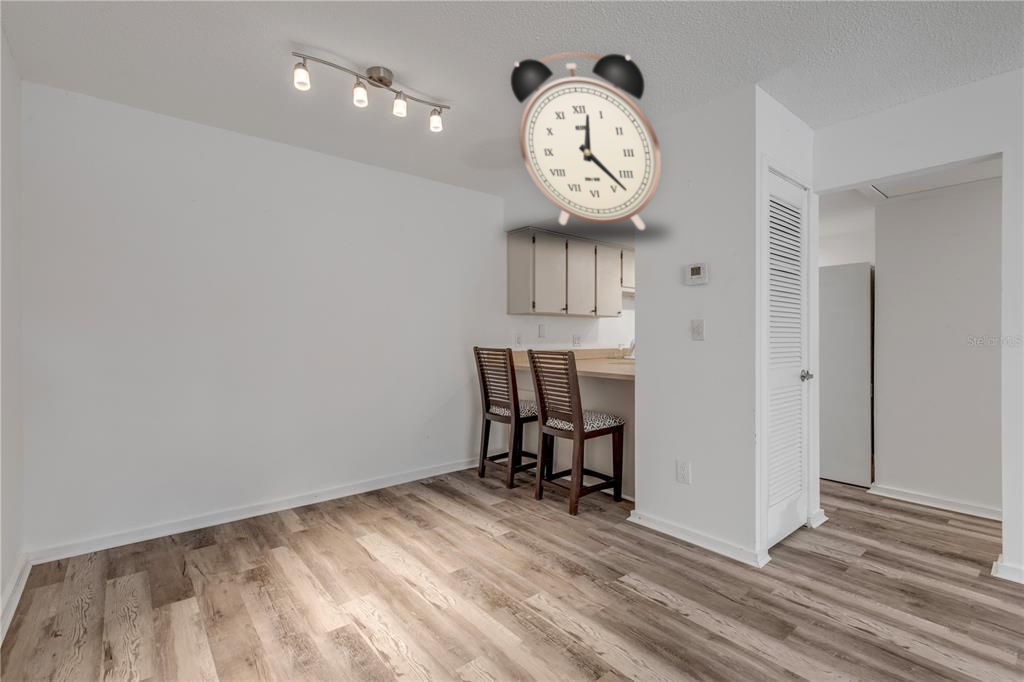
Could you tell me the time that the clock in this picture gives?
12:23
